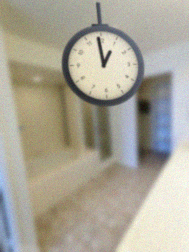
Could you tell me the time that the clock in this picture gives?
12:59
